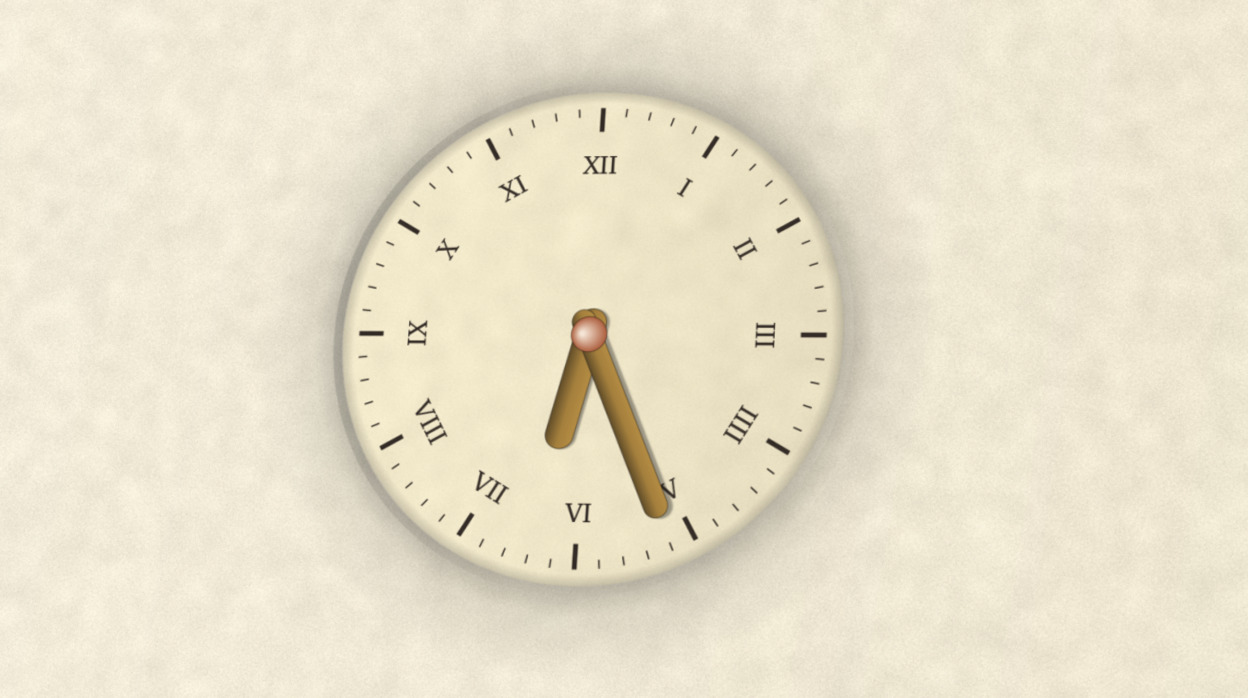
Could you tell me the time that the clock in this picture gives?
6:26
